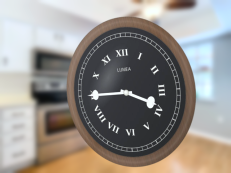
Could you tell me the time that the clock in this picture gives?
3:45
